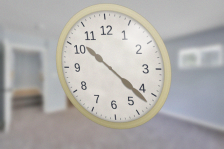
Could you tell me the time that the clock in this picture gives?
10:22
